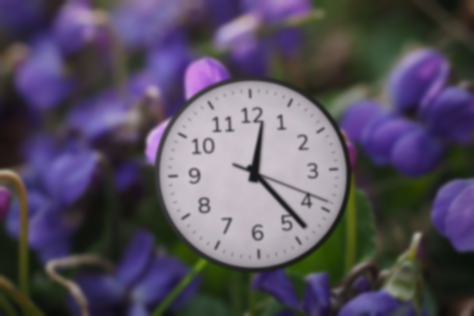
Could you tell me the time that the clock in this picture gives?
12:23:19
